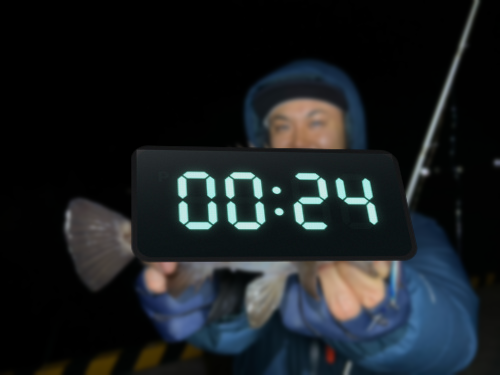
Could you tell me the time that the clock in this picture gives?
0:24
